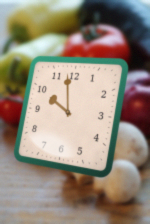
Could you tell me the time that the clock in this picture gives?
9:58
